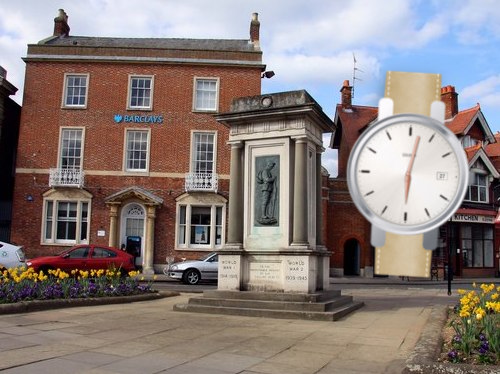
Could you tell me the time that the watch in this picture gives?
6:02
